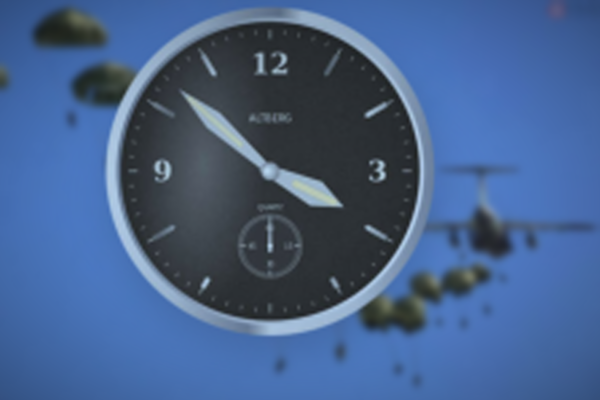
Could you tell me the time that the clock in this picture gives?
3:52
